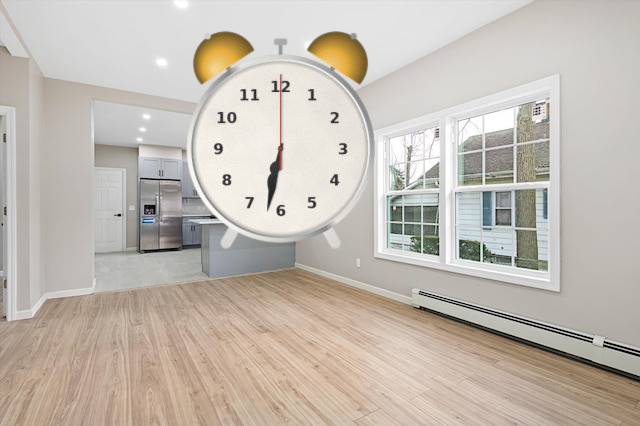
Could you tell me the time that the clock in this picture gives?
6:32:00
